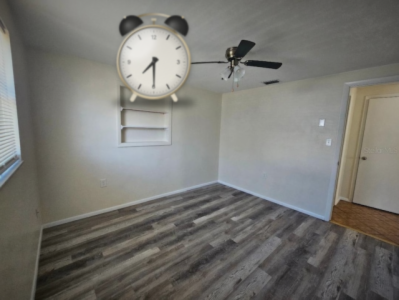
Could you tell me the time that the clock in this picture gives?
7:30
